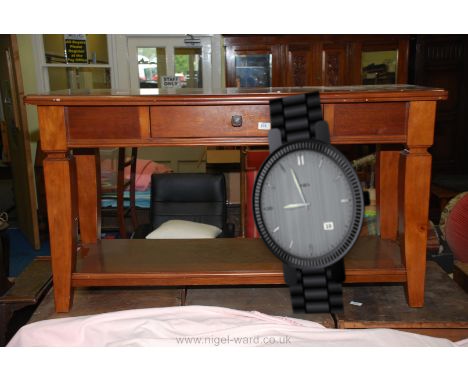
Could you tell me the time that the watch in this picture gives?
8:57
